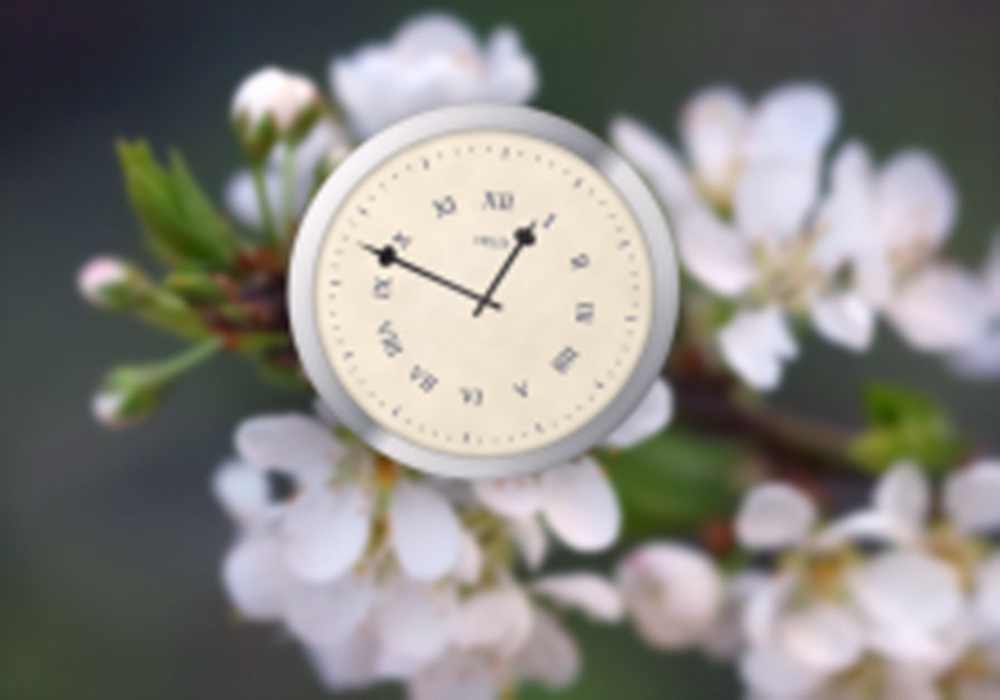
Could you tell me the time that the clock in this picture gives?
12:48
